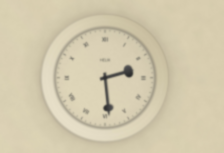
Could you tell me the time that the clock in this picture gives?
2:29
